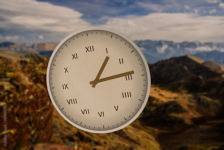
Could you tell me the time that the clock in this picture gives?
1:14
